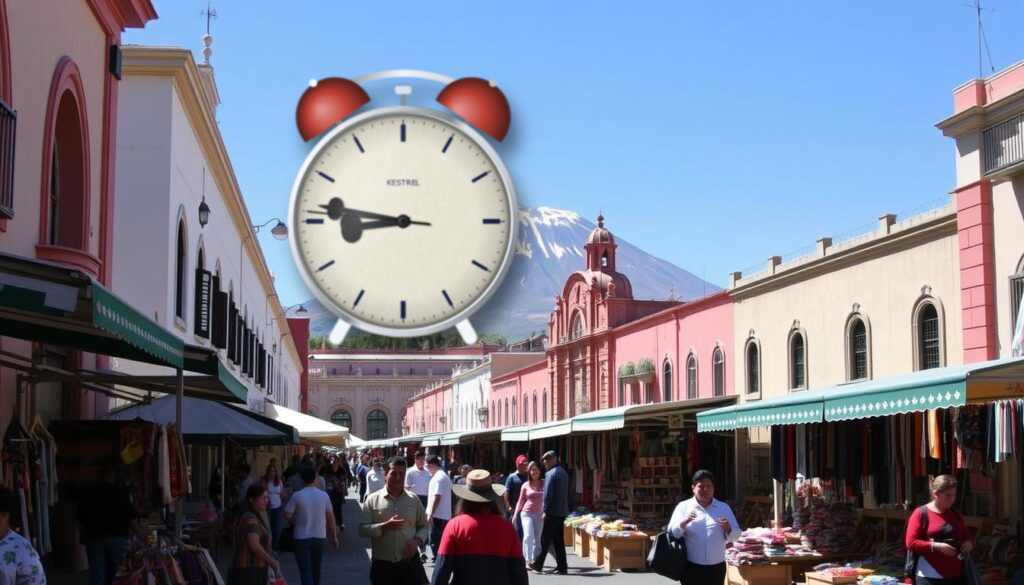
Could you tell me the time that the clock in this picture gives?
8:46:46
